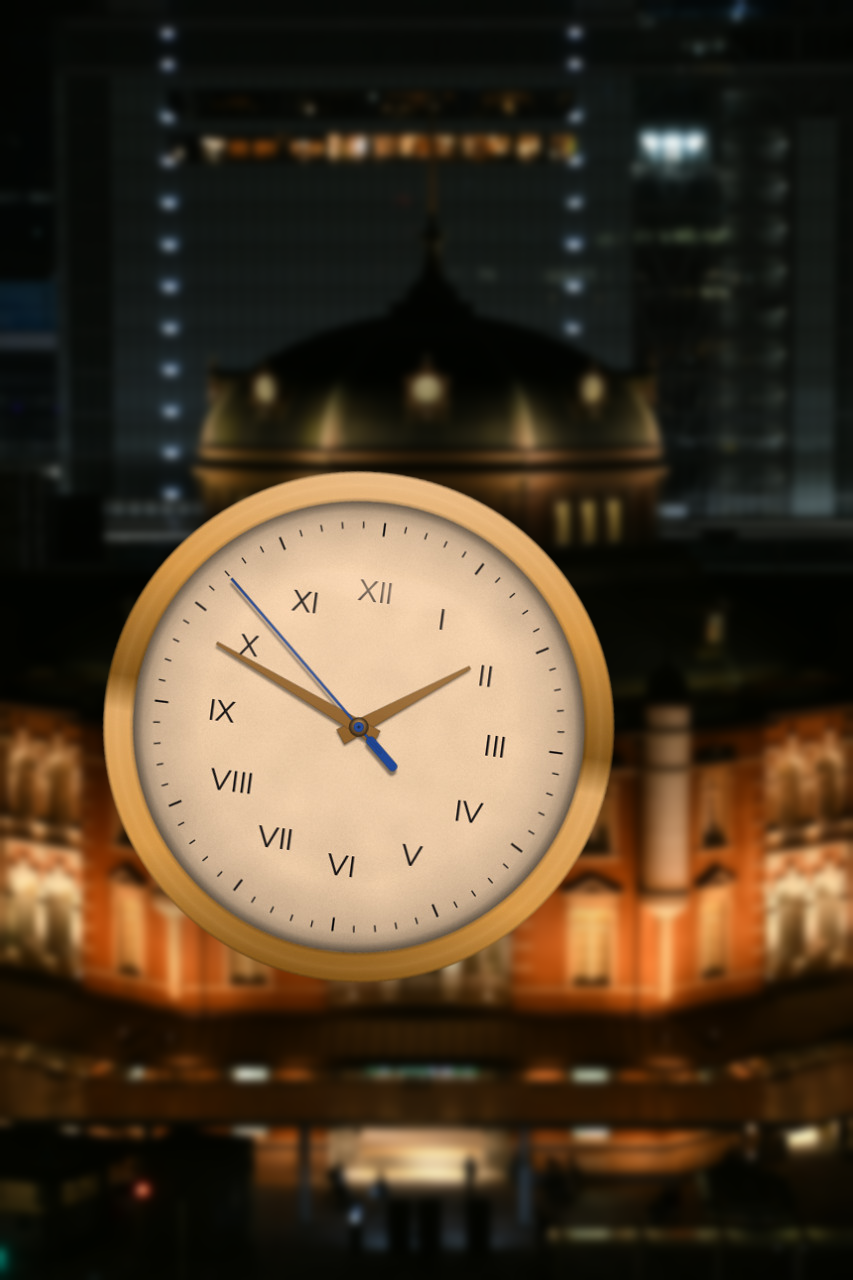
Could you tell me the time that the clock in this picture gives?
1:48:52
